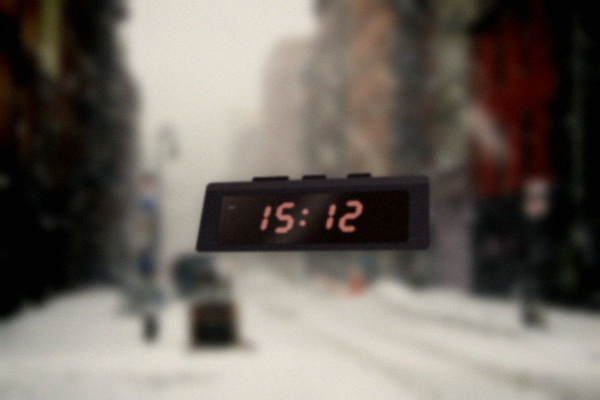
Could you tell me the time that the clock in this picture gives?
15:12
